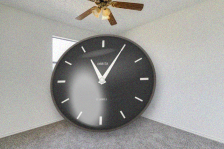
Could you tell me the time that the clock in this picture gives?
11:05
